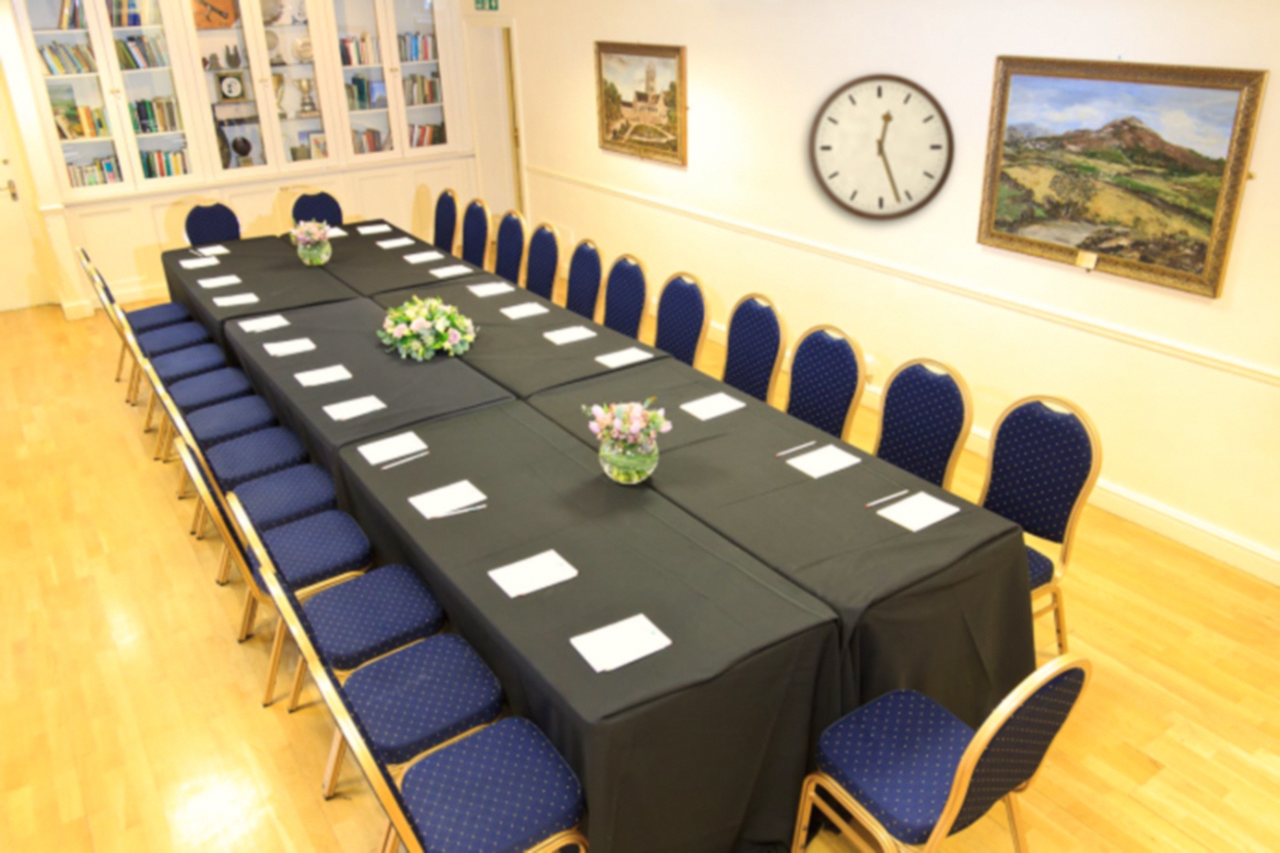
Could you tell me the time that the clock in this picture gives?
12:27
